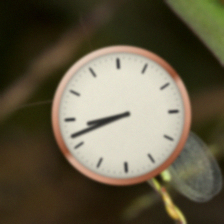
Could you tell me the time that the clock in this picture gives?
8:42
